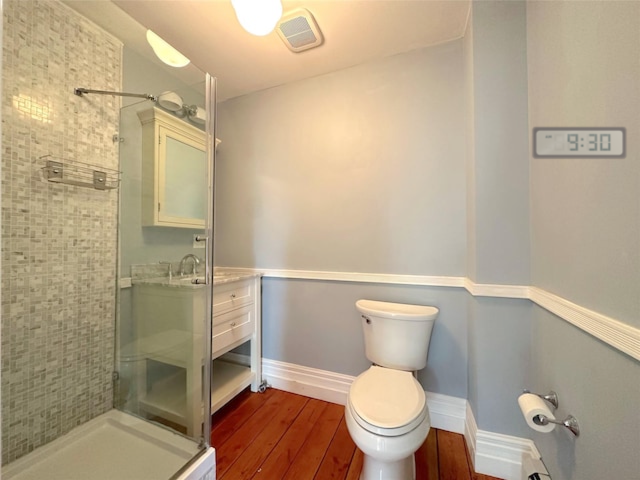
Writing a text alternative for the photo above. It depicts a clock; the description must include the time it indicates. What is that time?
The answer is 9:30
